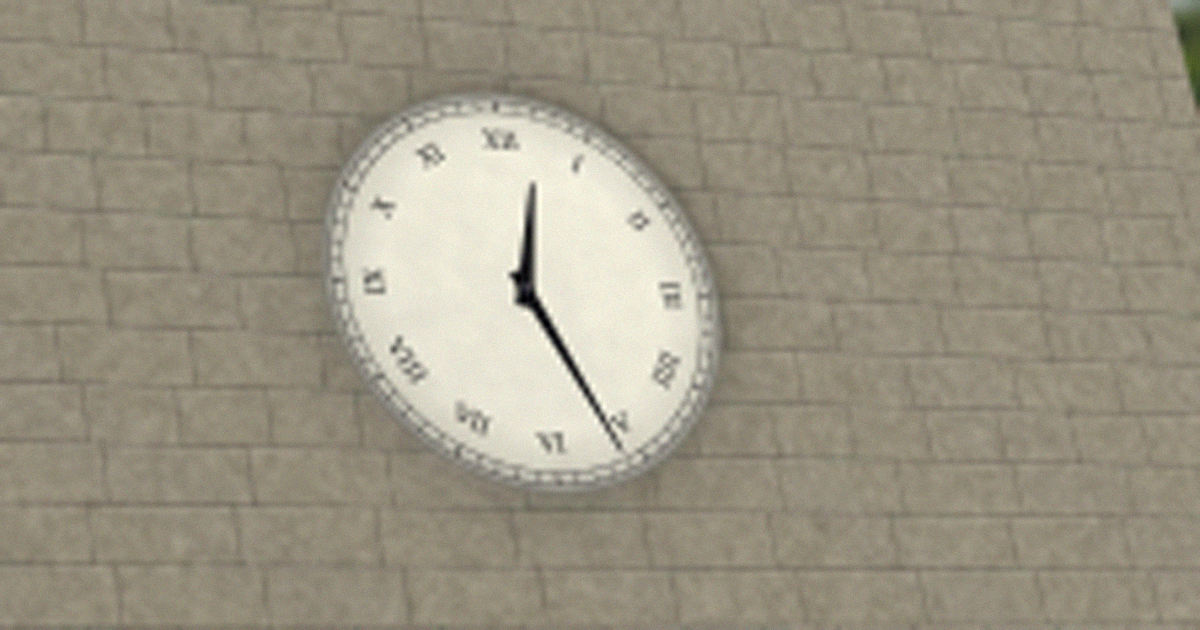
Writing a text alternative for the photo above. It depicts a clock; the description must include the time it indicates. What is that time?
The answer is 12:26
